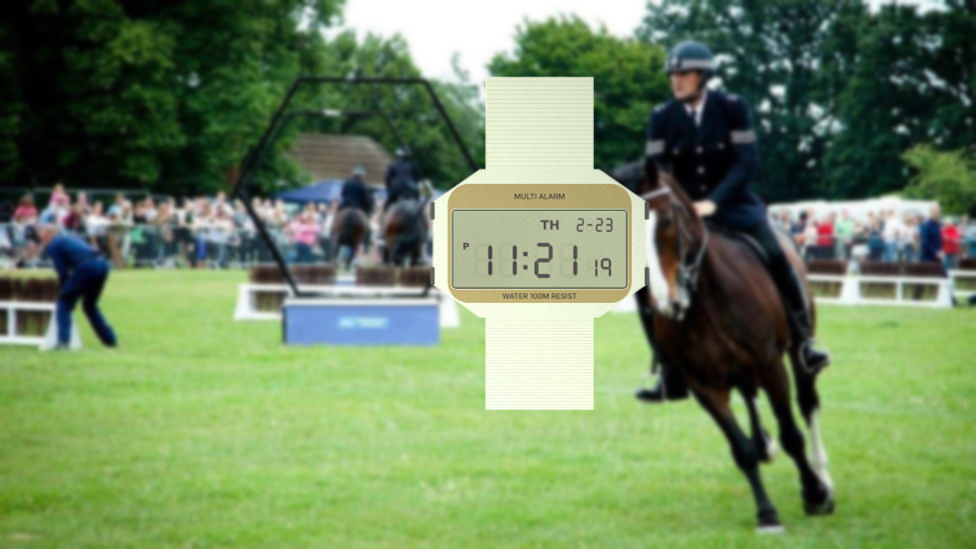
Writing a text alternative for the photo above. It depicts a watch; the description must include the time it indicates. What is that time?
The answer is 11:21:19
